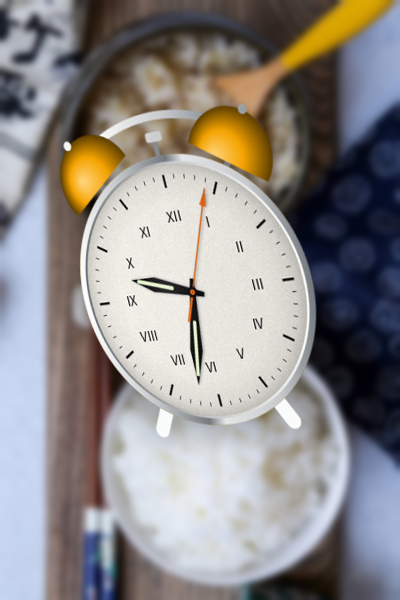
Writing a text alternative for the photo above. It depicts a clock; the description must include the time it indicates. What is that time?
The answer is 9:32:04
